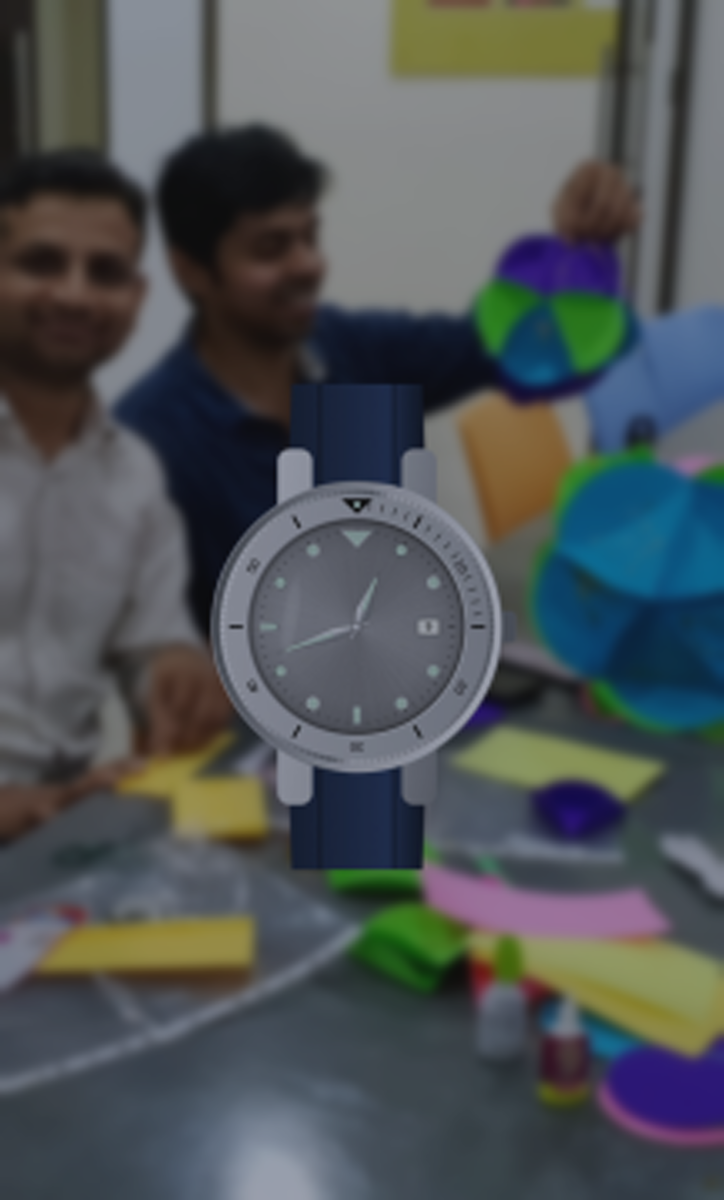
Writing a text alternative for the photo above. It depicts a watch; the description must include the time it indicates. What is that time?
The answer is 12:42
